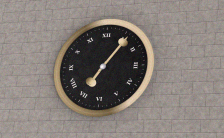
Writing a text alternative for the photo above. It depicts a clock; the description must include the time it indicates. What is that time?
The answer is 7:06
